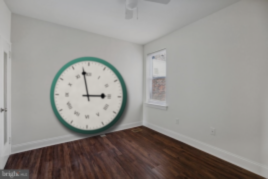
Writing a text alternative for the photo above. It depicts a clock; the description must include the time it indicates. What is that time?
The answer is 2:58
